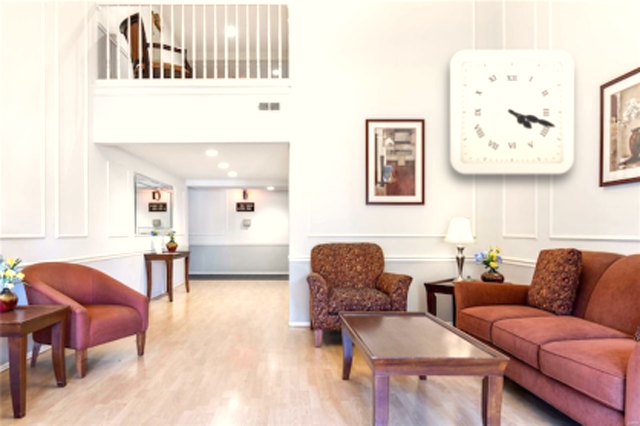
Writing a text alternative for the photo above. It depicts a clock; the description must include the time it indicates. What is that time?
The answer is 4:18
